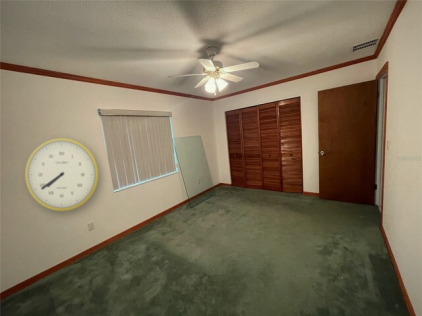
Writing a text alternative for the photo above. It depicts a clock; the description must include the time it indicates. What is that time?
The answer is 7:39
